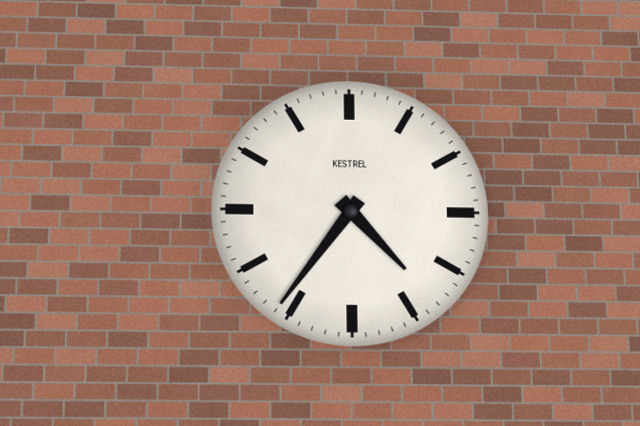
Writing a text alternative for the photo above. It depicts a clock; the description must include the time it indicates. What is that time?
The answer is 4:36
